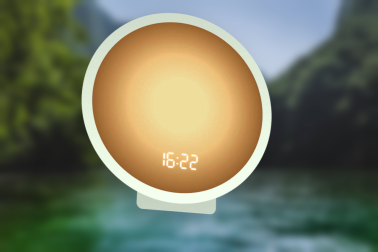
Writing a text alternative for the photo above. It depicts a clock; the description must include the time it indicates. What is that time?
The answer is 16:22
